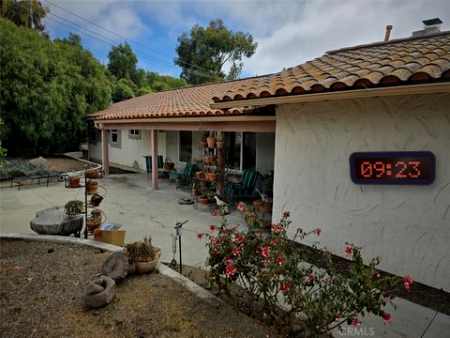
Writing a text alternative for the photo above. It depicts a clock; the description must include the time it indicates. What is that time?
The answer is 9:23
